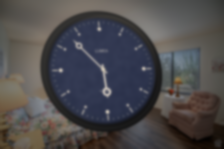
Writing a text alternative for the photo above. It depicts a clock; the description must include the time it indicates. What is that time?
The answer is 5:53
